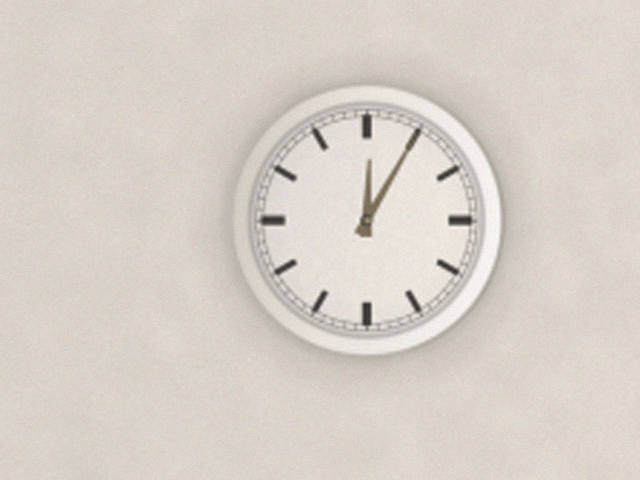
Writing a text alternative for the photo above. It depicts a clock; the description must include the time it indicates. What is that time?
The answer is 12:05
